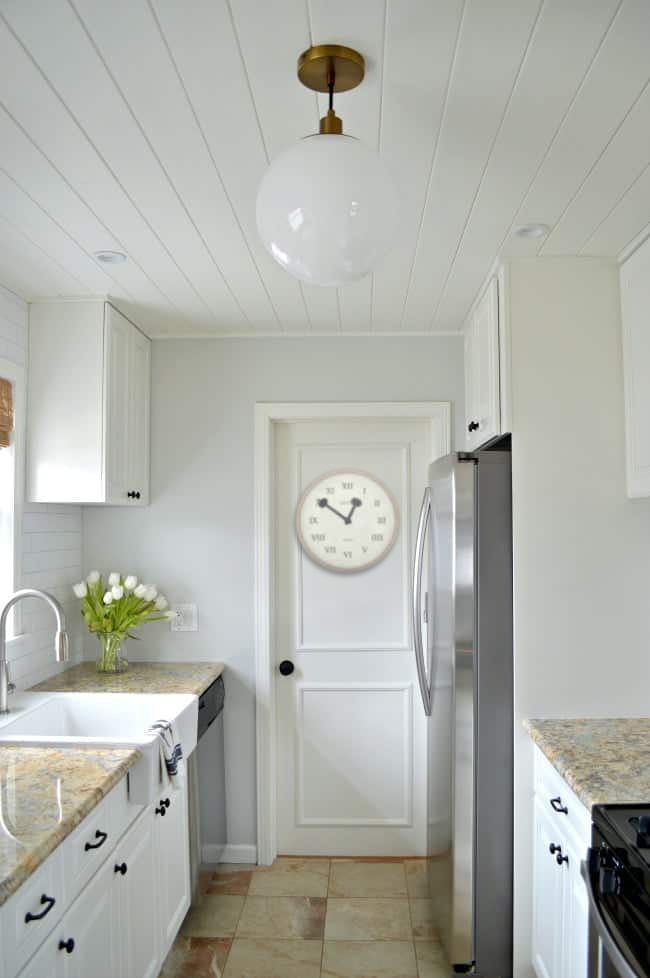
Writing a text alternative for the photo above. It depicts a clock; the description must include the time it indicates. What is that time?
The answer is 12:51
